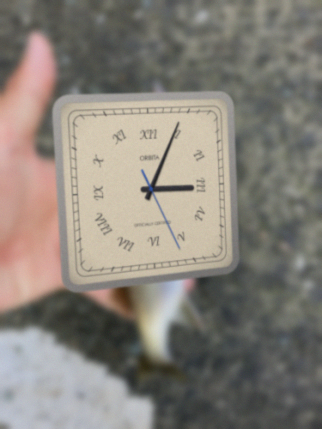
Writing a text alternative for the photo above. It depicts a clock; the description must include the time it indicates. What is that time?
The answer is 3:04:26
